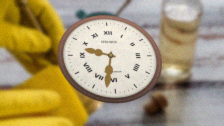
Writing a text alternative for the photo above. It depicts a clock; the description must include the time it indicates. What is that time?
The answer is 9:32
